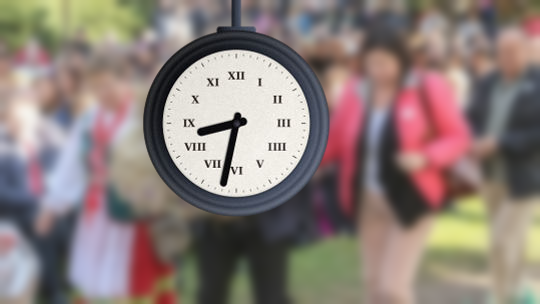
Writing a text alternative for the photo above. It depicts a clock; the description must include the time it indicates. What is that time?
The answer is 8:32
